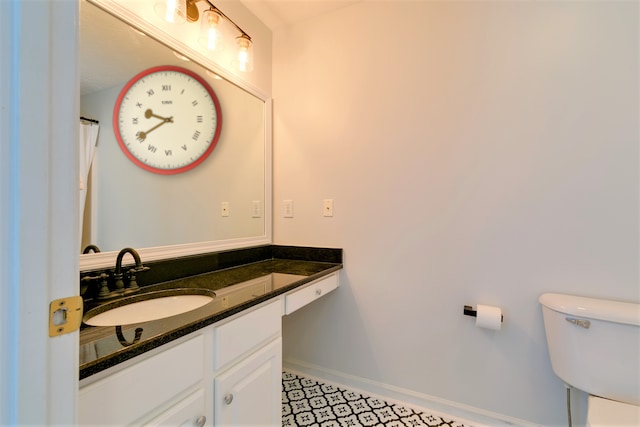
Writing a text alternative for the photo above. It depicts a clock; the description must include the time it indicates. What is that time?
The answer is 9:40
